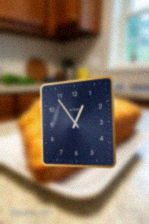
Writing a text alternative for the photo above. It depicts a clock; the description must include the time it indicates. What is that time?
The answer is 12:54
